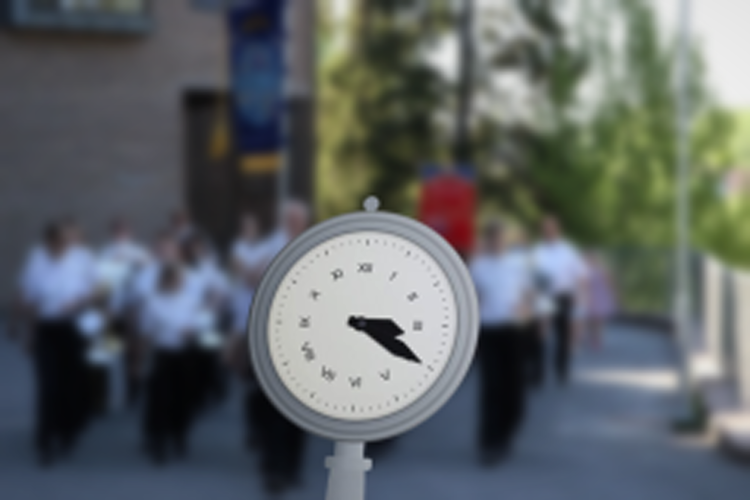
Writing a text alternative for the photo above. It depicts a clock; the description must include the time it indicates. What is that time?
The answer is 3:20
